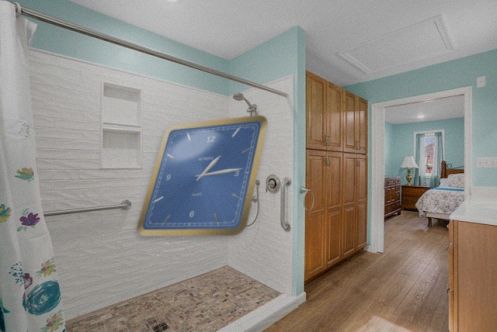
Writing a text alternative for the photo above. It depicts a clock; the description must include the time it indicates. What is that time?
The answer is 1:14
